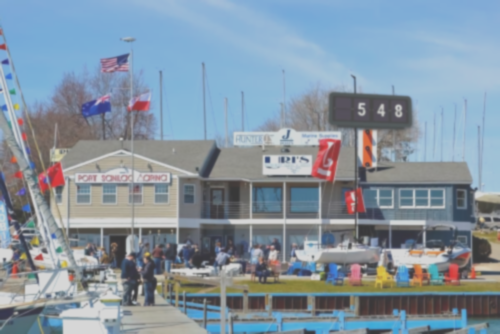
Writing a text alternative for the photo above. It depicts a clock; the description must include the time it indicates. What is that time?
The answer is 5:48
